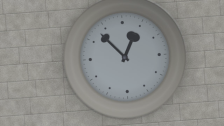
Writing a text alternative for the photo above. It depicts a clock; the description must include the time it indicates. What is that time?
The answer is 12:53
